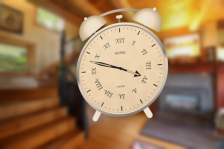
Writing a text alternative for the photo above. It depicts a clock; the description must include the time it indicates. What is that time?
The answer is 3:48
